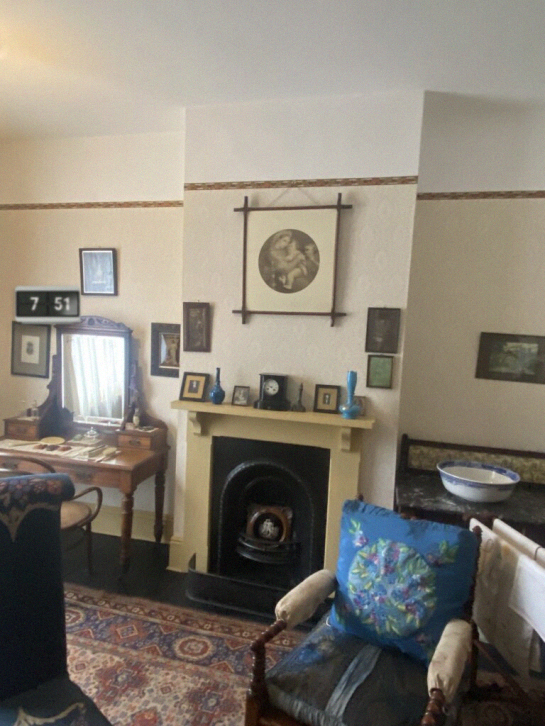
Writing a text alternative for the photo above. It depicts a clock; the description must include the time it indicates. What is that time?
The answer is 7:51
